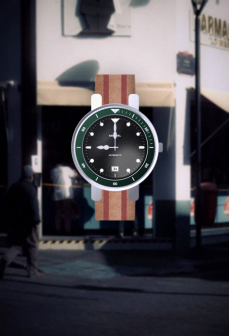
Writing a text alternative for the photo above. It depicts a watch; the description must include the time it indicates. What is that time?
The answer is 9:00
